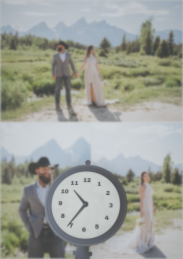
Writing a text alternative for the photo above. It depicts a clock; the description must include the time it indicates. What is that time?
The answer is 10:36
